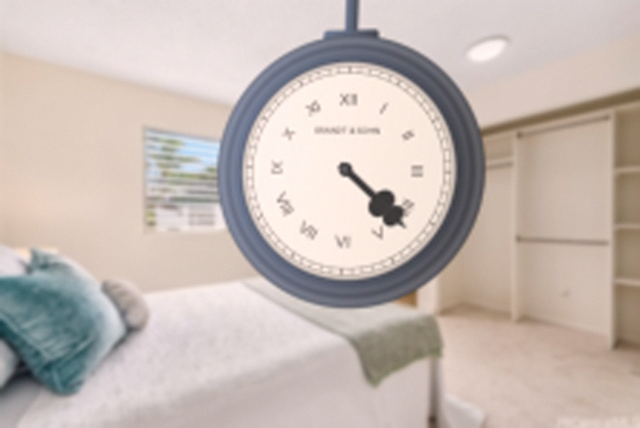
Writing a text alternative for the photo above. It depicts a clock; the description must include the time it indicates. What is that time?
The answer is 4:22
